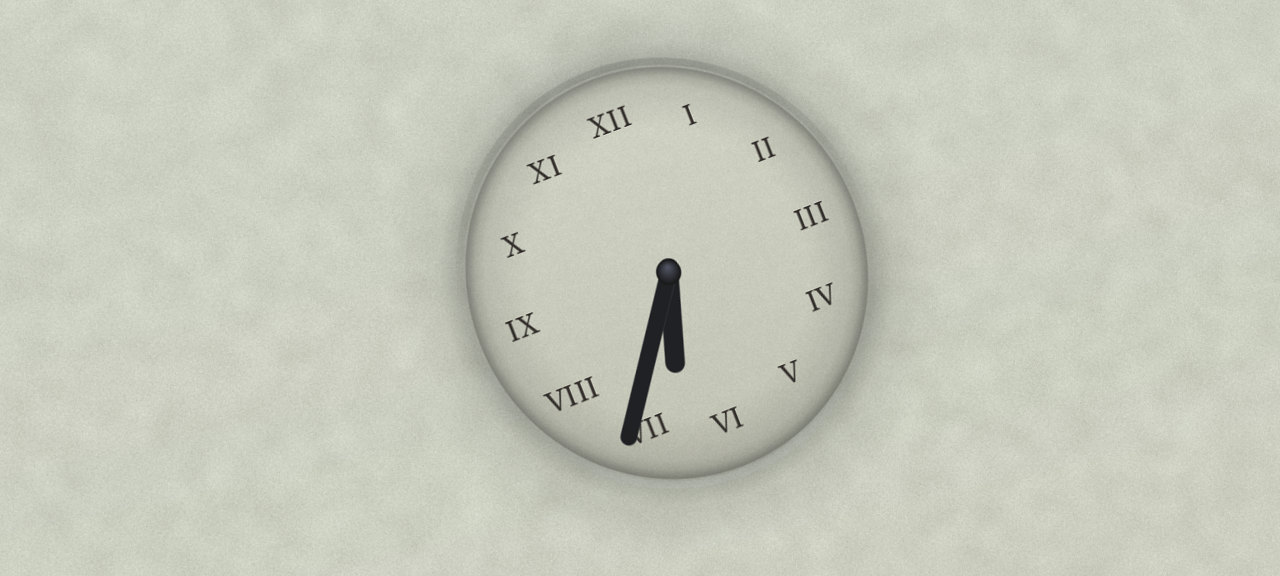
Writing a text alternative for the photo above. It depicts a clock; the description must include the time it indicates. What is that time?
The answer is 6:36
